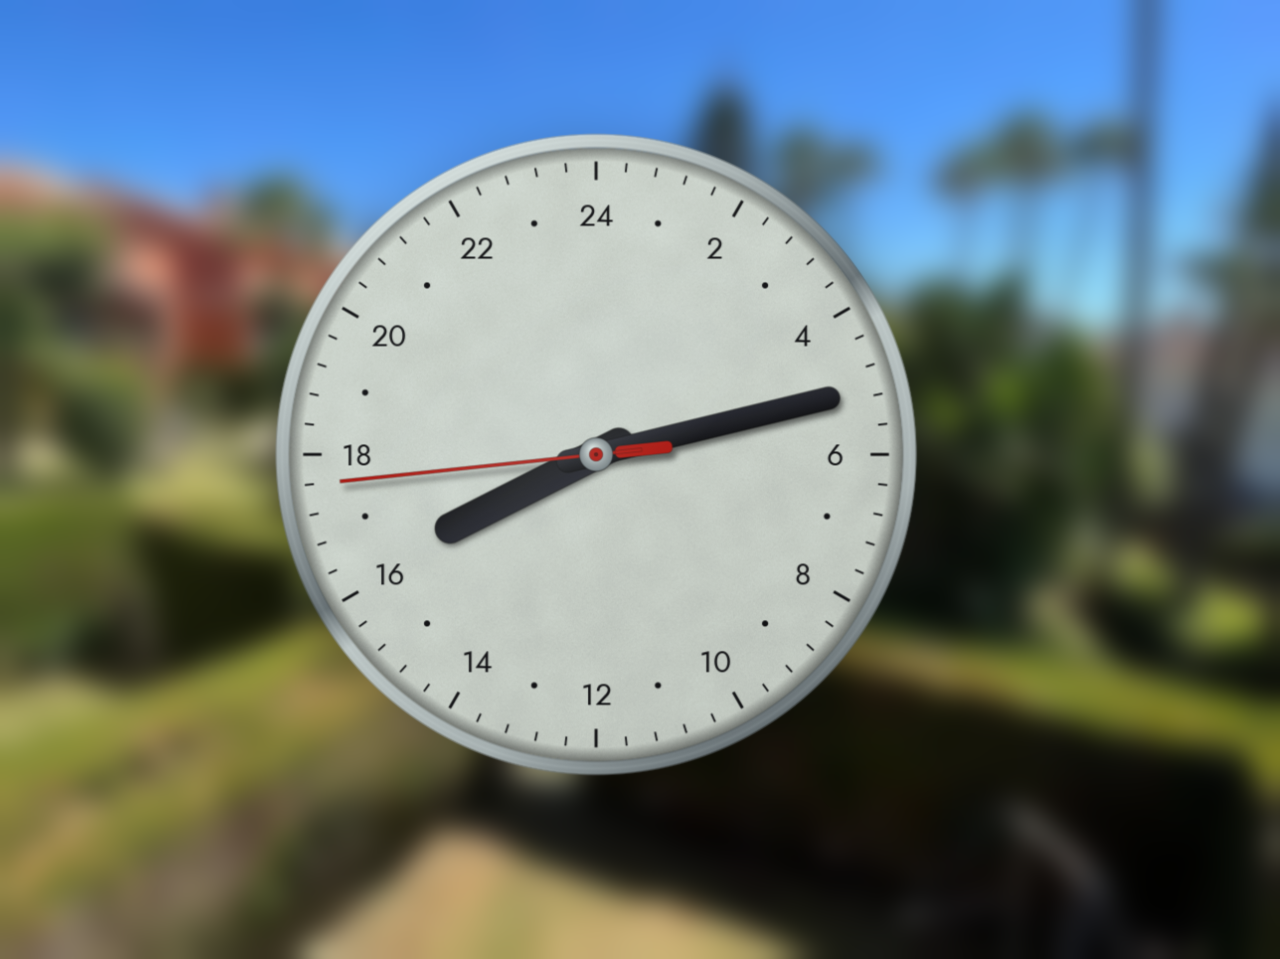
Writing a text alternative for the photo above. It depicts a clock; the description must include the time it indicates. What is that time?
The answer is 16:12:44
